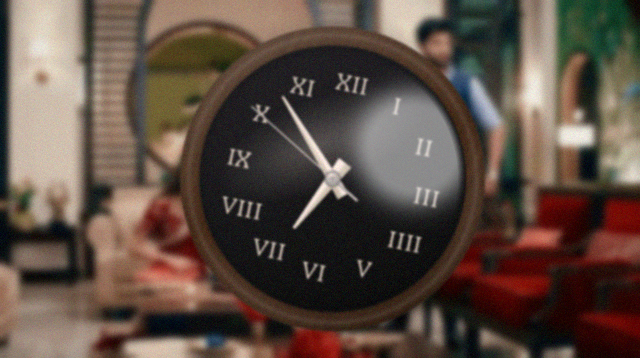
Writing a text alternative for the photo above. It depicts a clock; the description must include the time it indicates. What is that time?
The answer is 6:52:50
